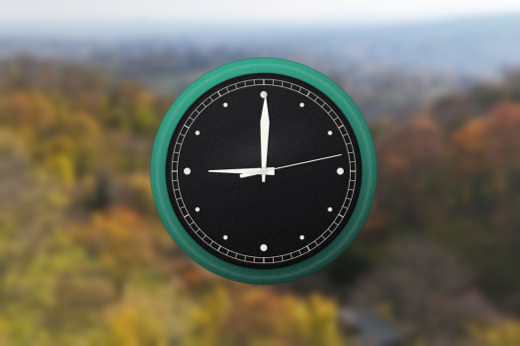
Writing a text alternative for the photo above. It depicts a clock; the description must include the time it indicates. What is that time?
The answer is 9:00:13
